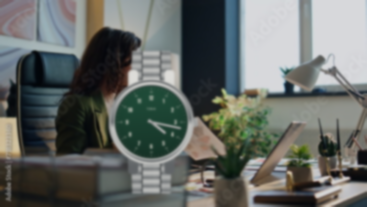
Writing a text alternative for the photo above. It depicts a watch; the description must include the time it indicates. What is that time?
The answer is 4:17
